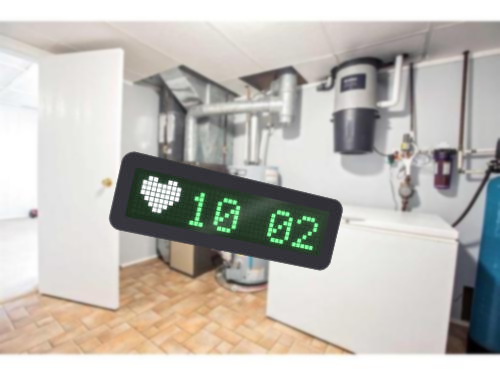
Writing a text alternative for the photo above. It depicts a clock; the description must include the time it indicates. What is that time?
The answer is 10:02
